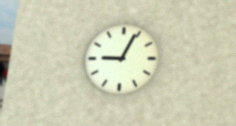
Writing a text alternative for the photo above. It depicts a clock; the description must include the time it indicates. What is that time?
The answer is 9:04
